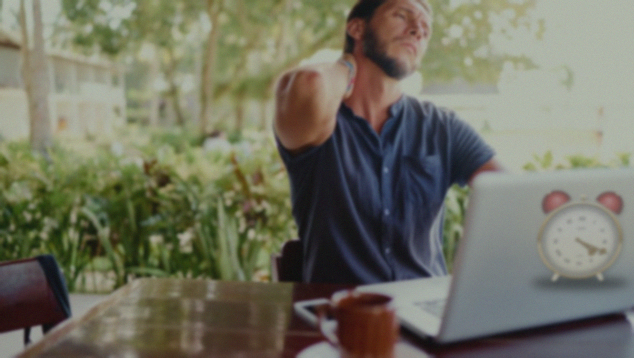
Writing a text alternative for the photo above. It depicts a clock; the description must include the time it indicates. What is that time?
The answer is 4:19
